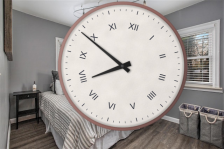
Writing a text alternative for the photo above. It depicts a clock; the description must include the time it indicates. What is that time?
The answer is 7:49
